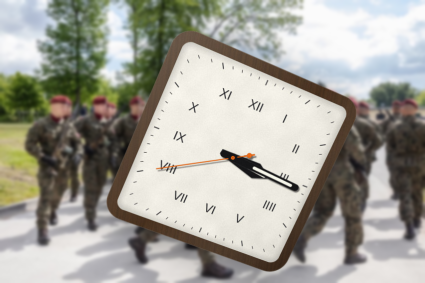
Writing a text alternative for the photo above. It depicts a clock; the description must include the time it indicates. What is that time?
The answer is 3:15:40
